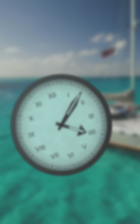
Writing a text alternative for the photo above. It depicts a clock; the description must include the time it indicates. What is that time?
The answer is 4:08
